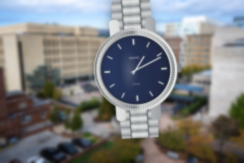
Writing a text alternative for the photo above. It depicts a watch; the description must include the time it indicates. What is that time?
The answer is 1:11
